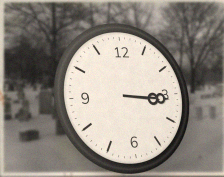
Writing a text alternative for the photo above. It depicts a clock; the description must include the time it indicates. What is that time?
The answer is 3:16
